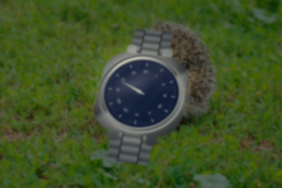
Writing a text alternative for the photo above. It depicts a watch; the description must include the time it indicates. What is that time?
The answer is 9:49
